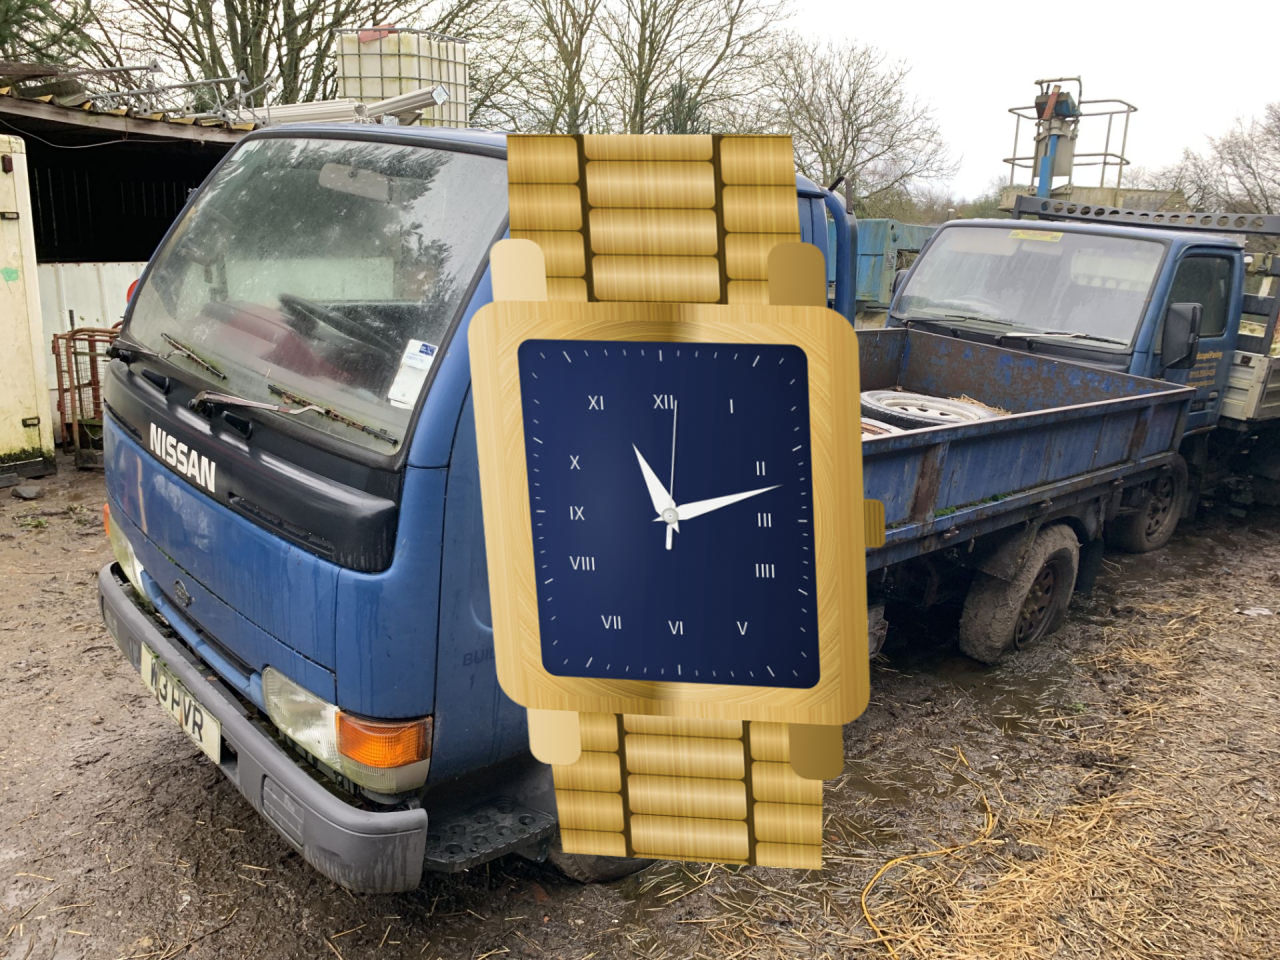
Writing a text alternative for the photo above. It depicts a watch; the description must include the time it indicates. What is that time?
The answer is 11:12:01
